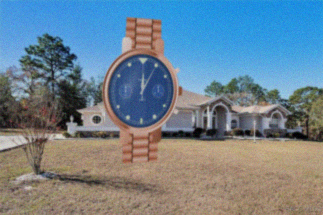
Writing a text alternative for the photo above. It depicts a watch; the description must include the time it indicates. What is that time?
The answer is 12:05
